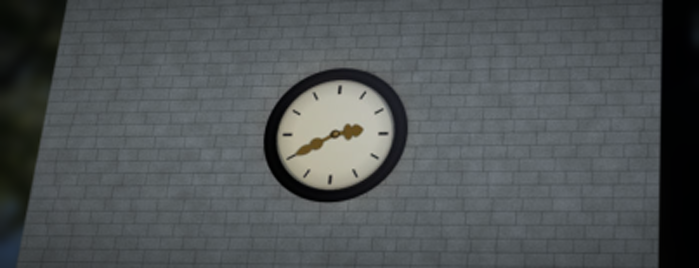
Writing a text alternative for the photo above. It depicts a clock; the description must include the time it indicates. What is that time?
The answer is 2:40
